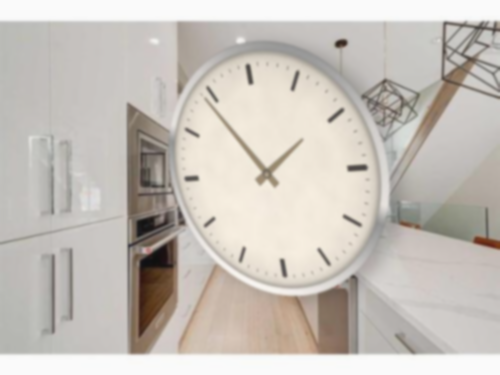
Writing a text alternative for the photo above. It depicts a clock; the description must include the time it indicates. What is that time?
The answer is 1:54
